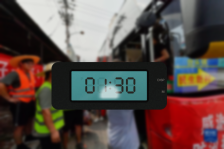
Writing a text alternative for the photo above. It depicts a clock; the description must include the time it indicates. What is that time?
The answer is 1:30
